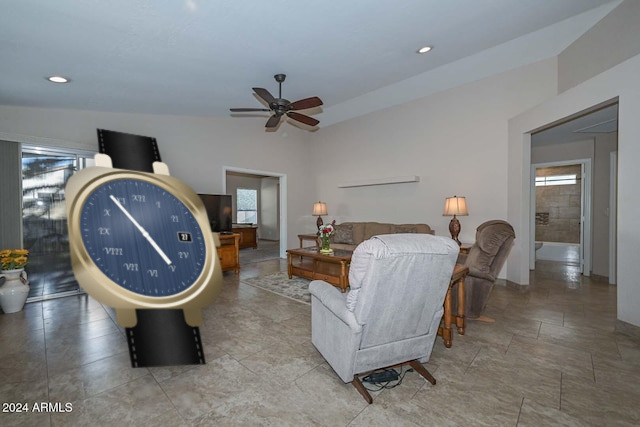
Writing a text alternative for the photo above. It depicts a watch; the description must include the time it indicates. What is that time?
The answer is 4:54
